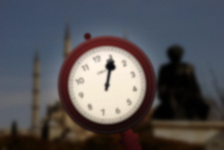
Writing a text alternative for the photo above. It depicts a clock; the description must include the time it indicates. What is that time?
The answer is 1:05
